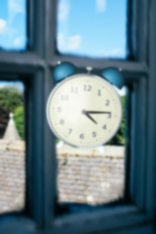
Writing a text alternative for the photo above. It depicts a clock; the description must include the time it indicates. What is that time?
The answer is 4:14
